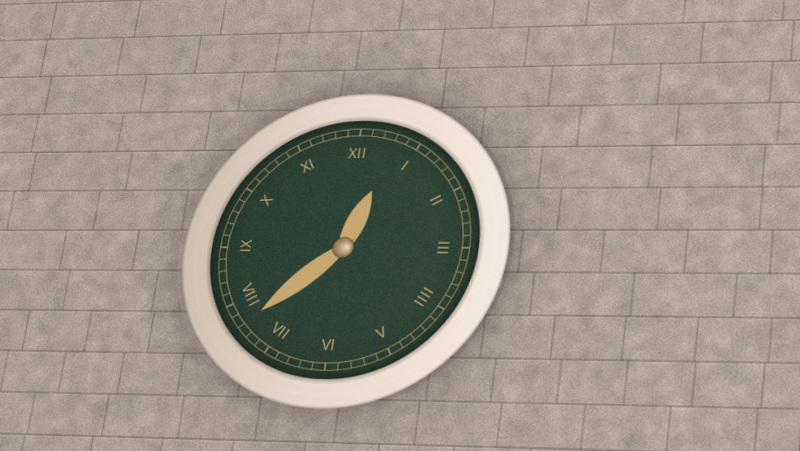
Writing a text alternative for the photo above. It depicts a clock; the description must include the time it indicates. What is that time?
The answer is 12:38
